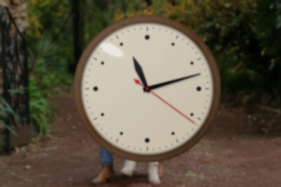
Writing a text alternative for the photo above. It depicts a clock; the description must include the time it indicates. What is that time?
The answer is 11:12:21
